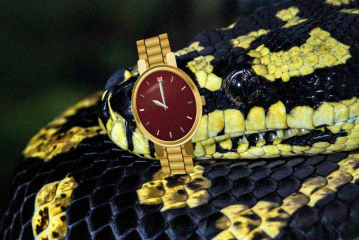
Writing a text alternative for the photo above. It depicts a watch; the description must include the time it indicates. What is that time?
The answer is 10:00
